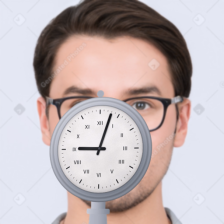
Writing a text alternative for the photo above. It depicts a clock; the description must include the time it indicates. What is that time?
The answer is 9:03
